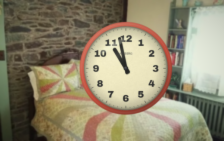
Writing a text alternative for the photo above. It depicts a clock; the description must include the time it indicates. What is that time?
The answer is 10:58
